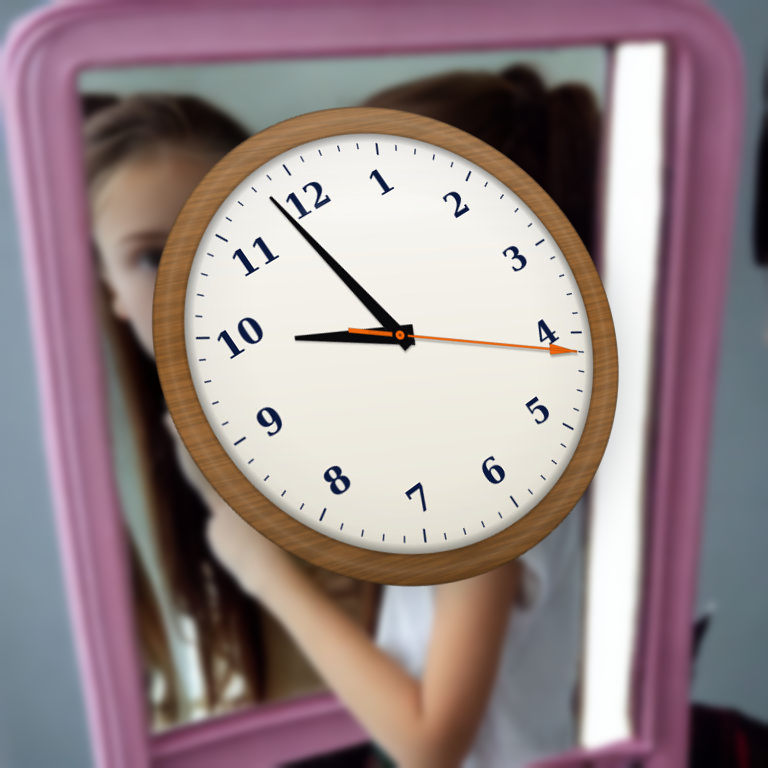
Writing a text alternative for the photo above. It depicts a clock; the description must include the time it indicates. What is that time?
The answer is 9:58:21
